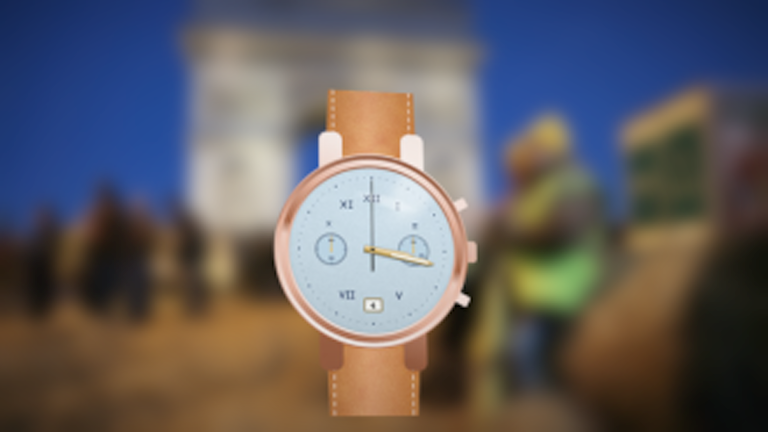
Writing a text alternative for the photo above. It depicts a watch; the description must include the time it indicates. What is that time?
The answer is 3:17
